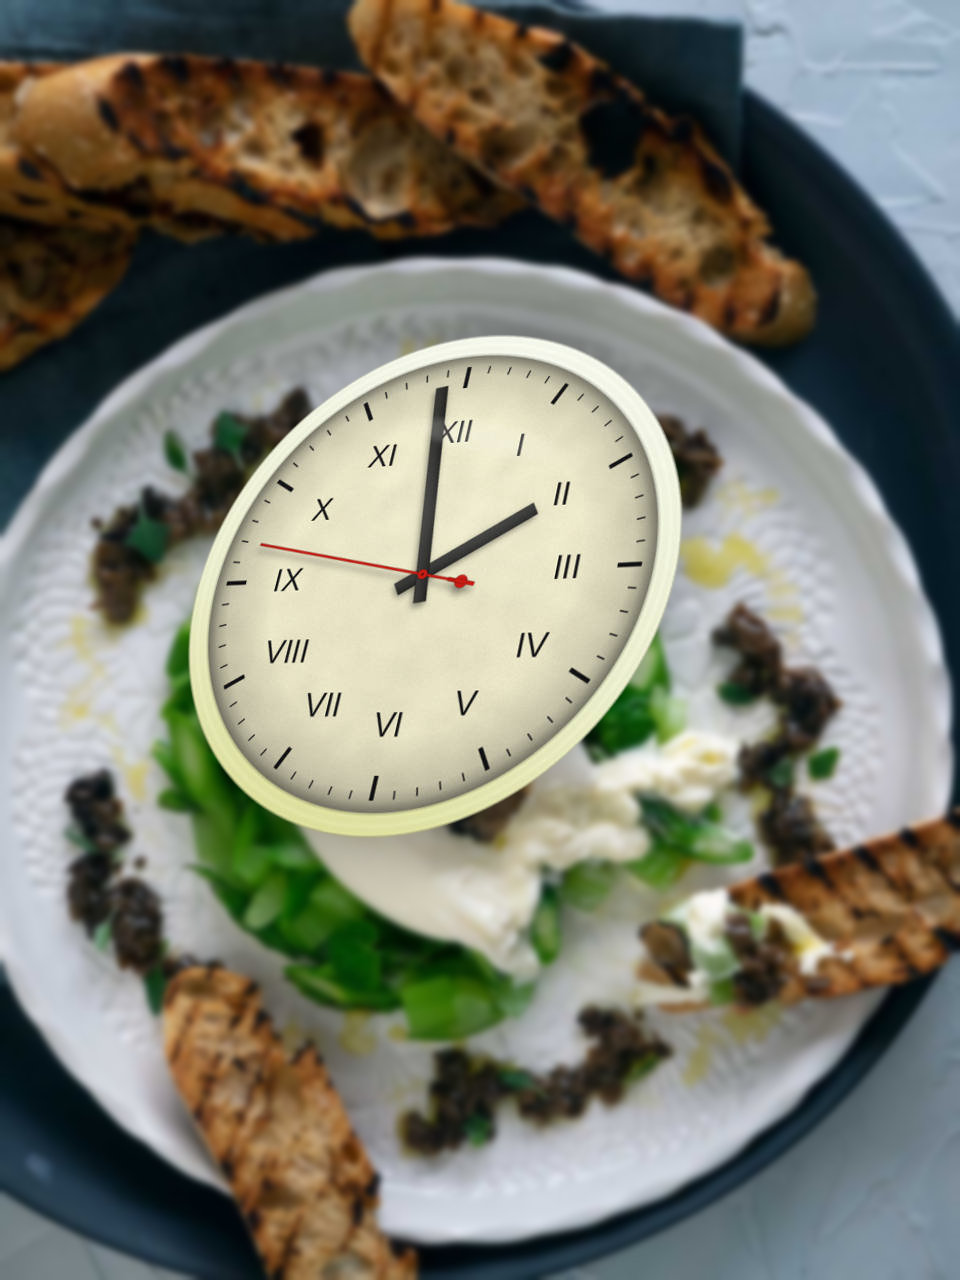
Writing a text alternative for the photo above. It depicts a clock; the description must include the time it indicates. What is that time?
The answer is 1:58:47
